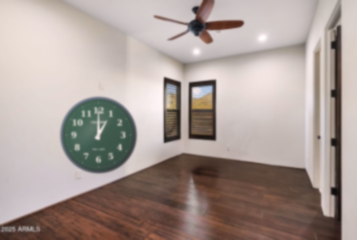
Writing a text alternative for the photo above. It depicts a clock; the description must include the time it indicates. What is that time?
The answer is 1:00
